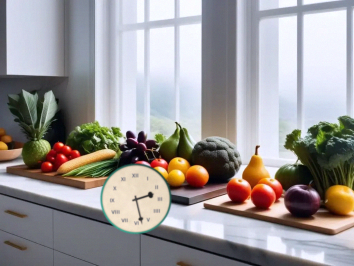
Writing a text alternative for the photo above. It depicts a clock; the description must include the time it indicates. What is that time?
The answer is 2:28
